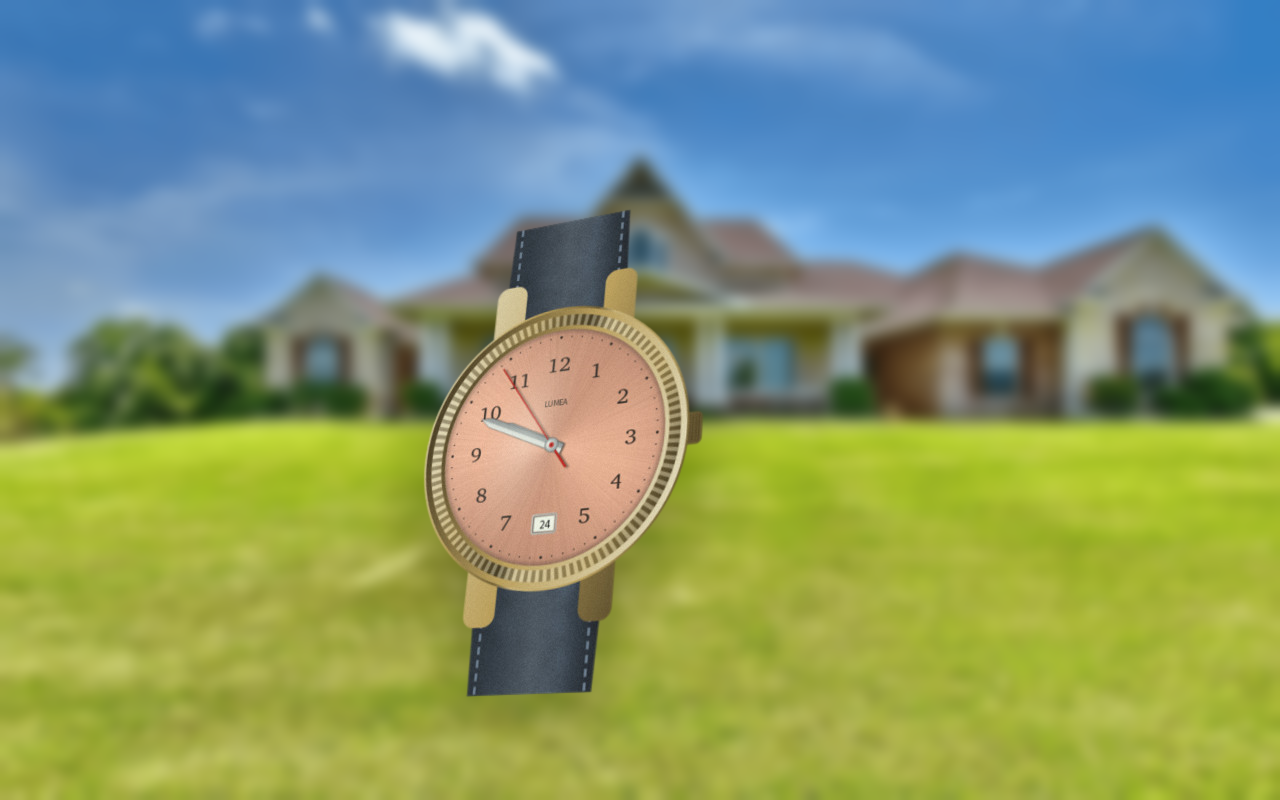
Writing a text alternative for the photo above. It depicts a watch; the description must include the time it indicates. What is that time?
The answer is 9:48:54
